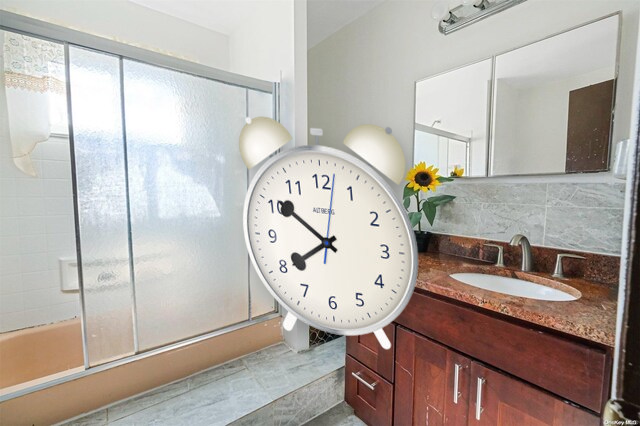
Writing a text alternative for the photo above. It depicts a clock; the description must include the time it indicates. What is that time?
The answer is 7:51:02
